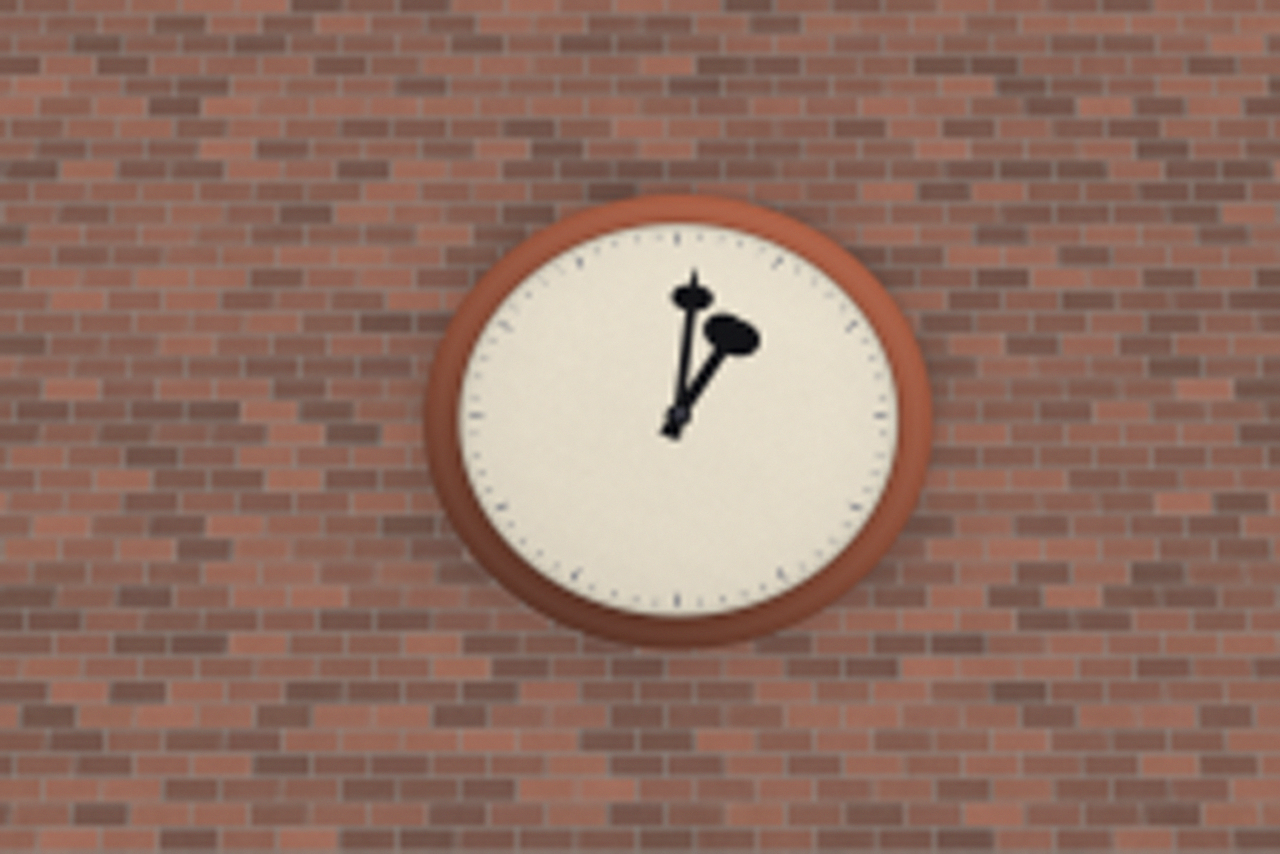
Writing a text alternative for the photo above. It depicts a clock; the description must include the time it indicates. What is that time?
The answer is 1:01
